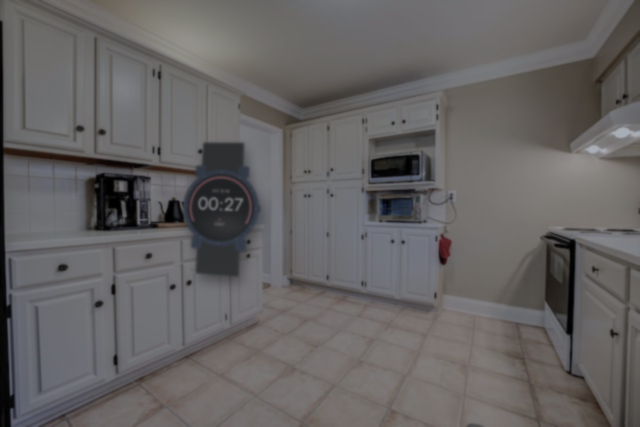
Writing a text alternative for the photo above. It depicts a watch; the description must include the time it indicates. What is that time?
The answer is 0:27
